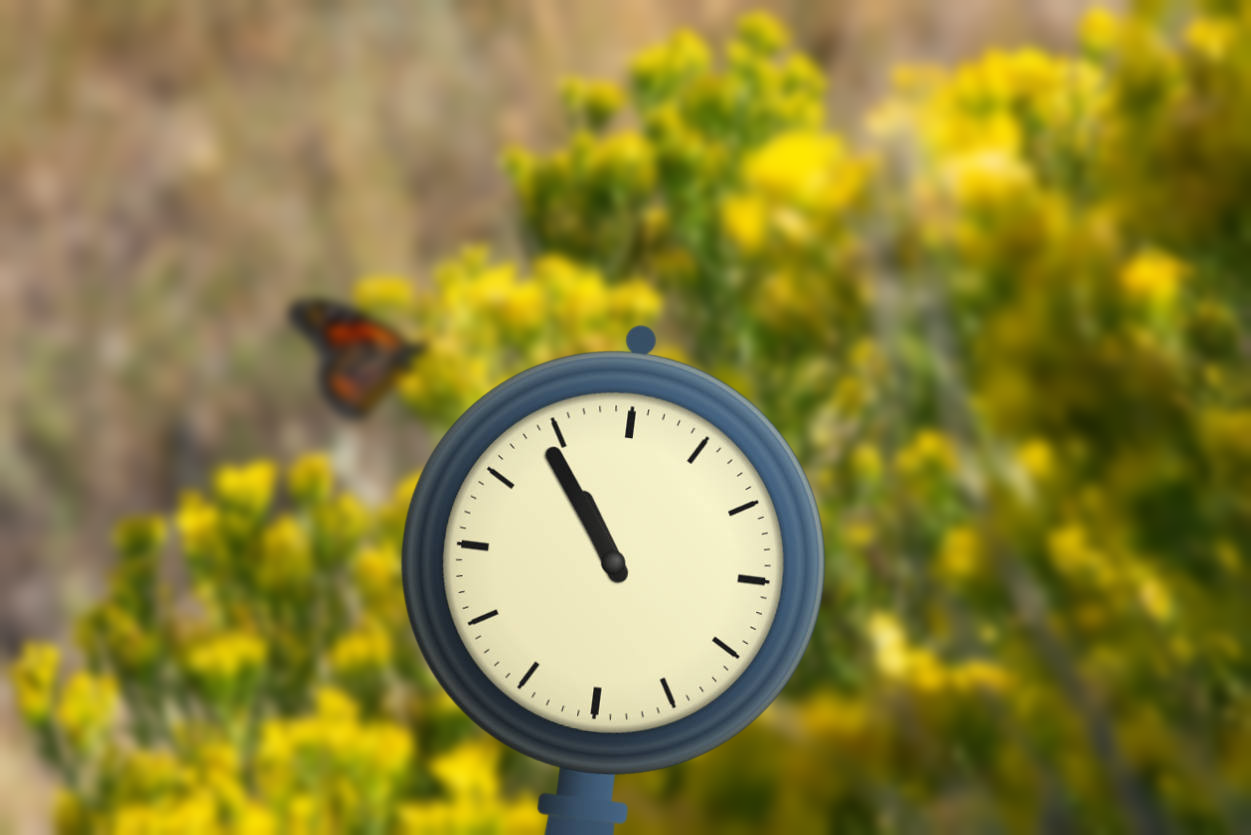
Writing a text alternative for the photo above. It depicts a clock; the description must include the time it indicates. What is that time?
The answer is 10:54
